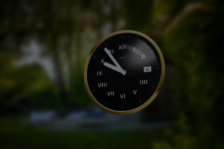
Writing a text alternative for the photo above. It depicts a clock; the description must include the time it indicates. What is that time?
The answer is 9:54
